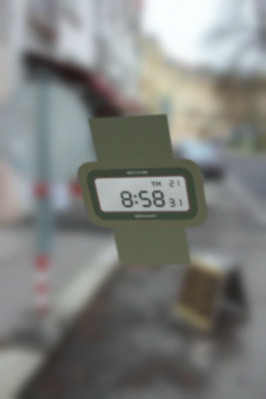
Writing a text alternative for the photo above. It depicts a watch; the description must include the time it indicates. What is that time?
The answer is 8:58
